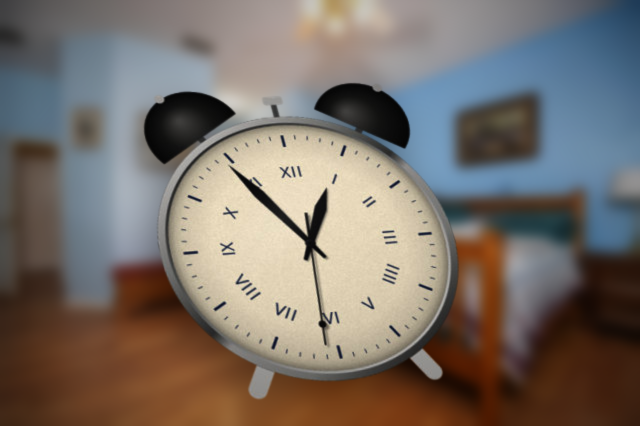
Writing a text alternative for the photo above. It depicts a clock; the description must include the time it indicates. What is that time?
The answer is 12:54:31
